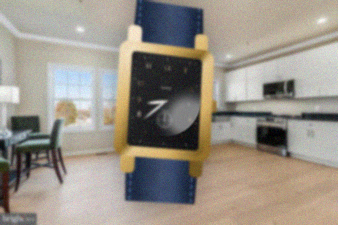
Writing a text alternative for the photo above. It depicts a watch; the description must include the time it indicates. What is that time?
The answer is 8:38
